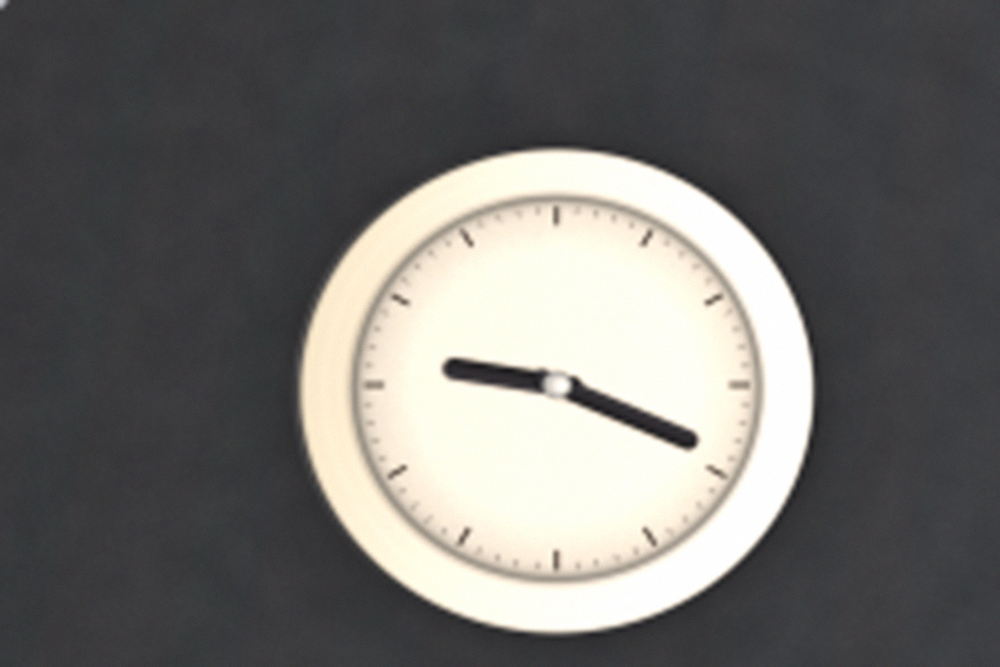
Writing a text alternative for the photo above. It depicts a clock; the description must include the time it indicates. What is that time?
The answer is 9:19
